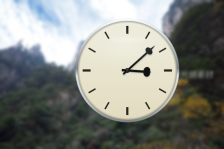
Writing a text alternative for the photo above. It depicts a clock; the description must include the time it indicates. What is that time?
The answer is 3:08
